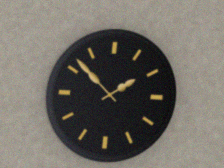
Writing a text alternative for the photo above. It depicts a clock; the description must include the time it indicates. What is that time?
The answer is 1:52
